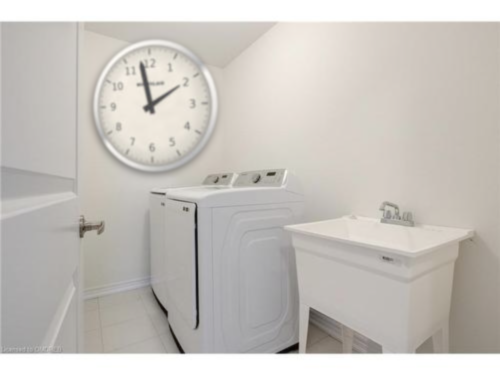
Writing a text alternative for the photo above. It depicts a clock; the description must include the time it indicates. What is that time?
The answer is 1:58
